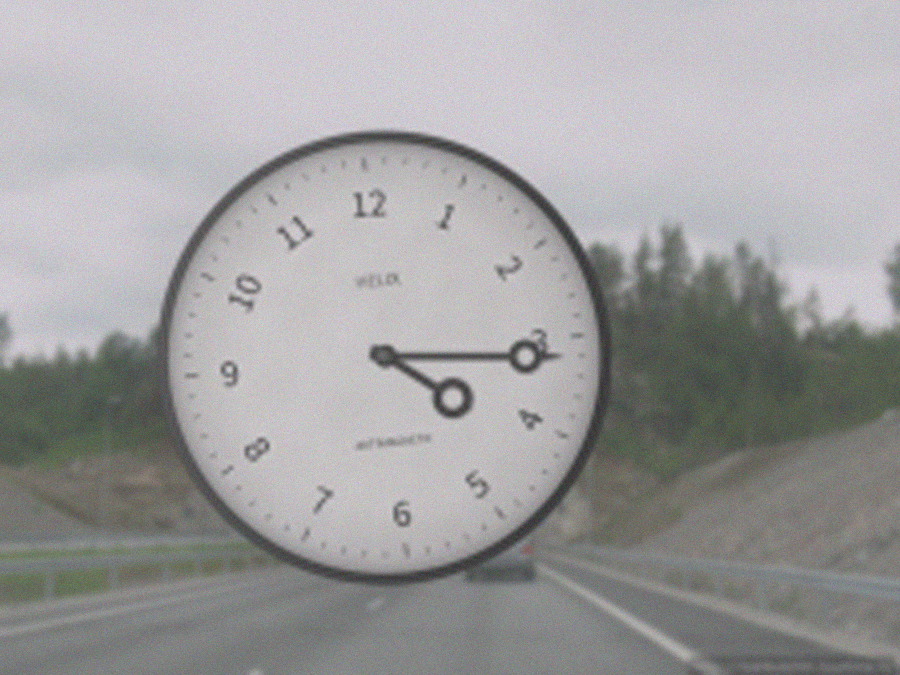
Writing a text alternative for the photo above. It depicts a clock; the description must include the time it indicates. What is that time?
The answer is 4:16
